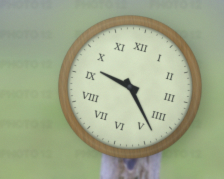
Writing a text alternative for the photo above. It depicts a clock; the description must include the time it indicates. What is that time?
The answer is 9:23
